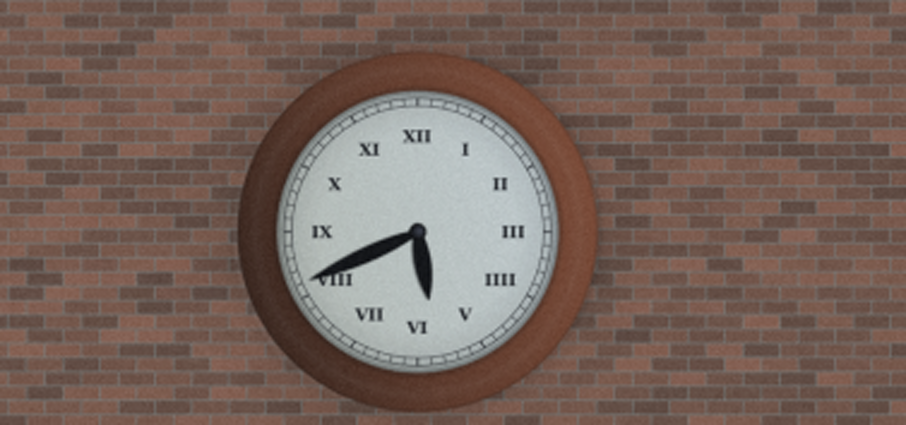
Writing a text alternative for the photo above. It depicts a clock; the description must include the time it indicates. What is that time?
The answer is 5:41
